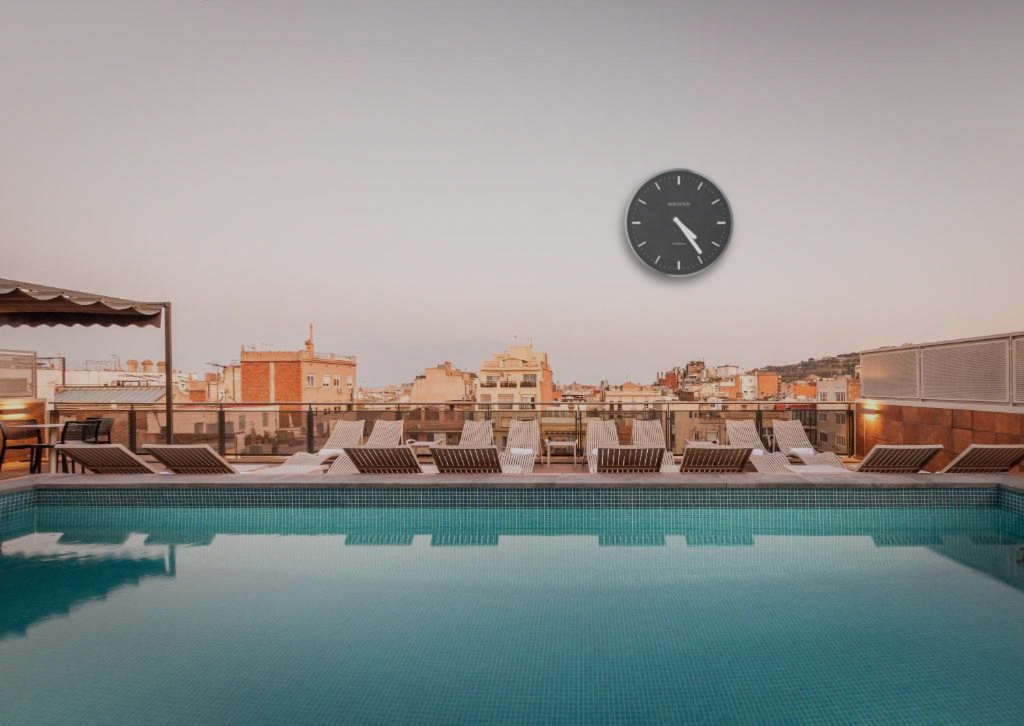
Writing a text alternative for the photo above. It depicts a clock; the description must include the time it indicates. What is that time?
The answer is 4:24
